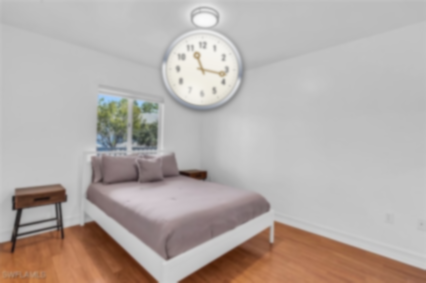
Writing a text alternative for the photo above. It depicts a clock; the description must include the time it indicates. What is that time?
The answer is 11:17
